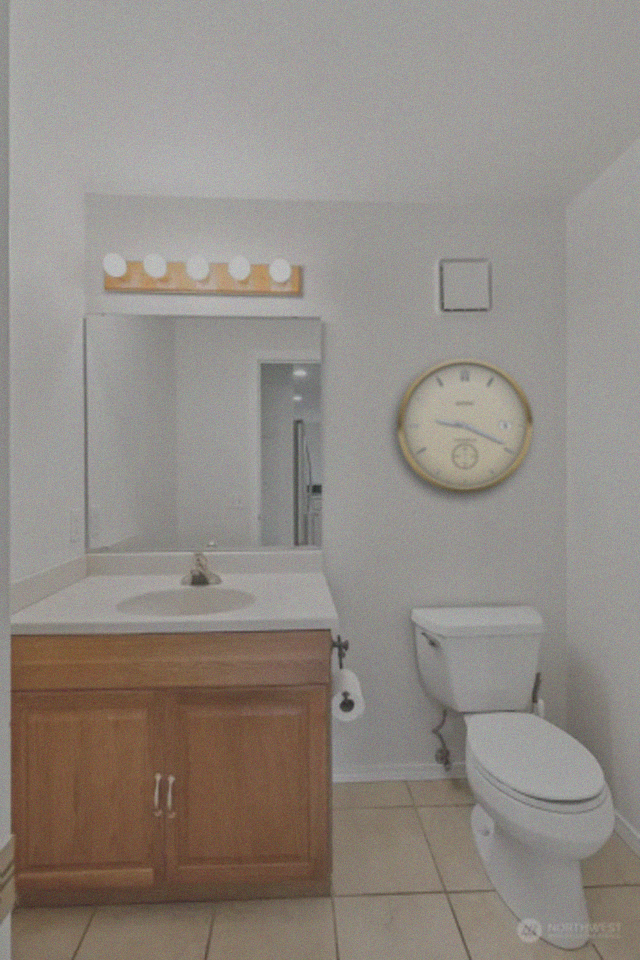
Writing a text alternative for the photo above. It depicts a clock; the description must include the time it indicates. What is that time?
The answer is 9:19
